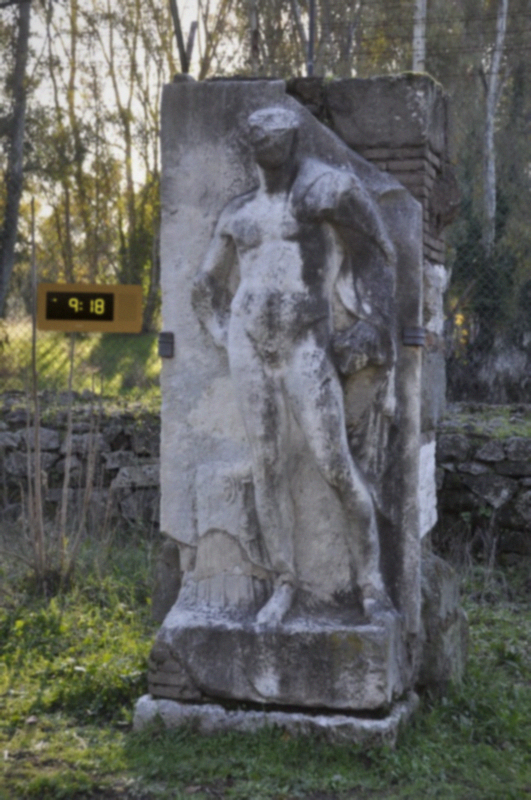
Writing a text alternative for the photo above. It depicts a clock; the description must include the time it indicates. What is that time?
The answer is 9:18
